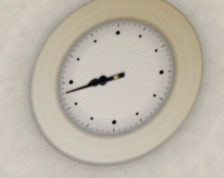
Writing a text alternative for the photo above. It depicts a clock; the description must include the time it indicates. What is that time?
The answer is 8:43
